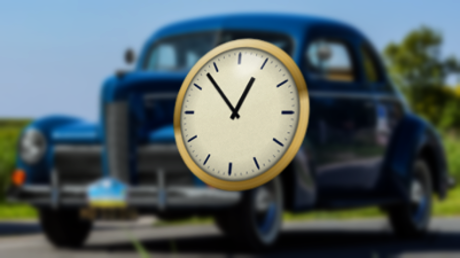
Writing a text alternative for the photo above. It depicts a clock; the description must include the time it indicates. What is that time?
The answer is 12:53
